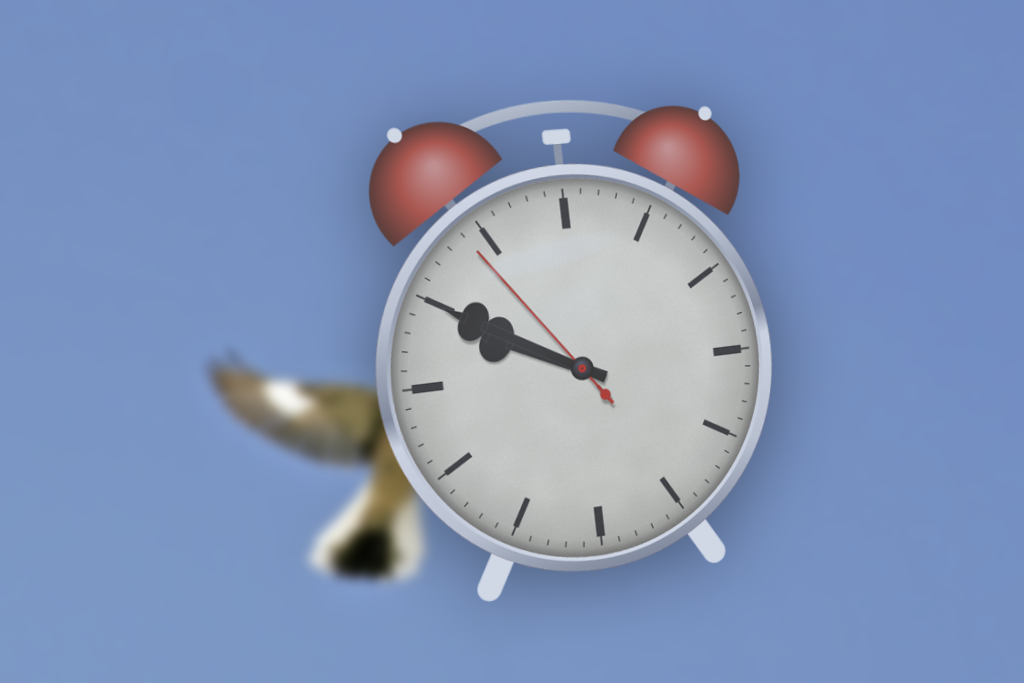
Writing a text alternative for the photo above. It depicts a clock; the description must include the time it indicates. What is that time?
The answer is 9:49:54
